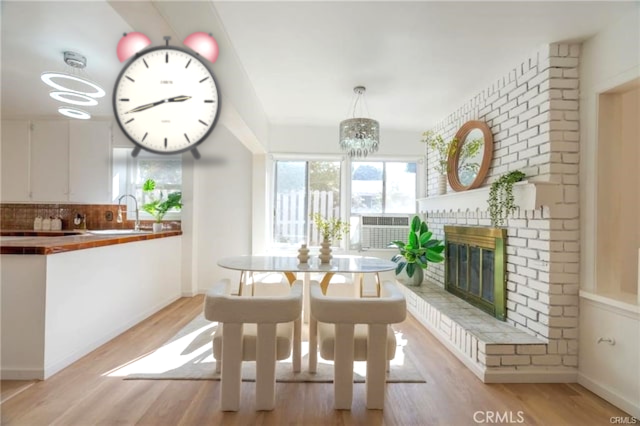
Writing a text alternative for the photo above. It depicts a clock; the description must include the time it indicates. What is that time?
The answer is 2:42
